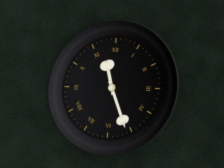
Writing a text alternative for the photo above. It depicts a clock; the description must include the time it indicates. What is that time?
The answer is 11:26
